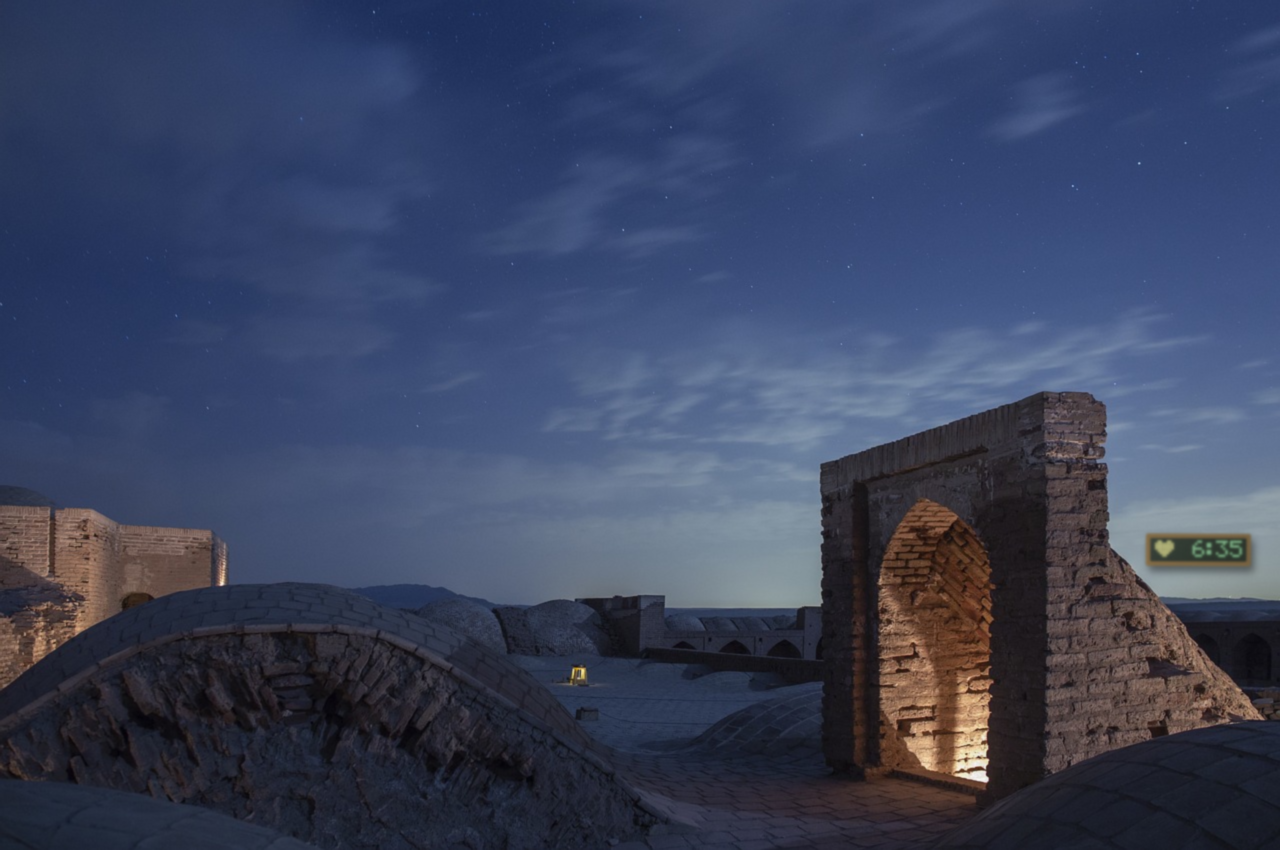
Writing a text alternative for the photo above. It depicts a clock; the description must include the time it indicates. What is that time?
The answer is 6:35
